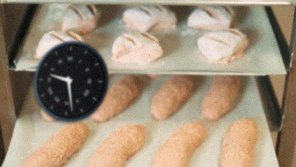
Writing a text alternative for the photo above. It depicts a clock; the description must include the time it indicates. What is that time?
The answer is 9:28
